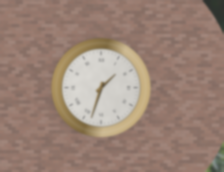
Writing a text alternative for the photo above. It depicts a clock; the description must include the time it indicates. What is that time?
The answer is 1:33
